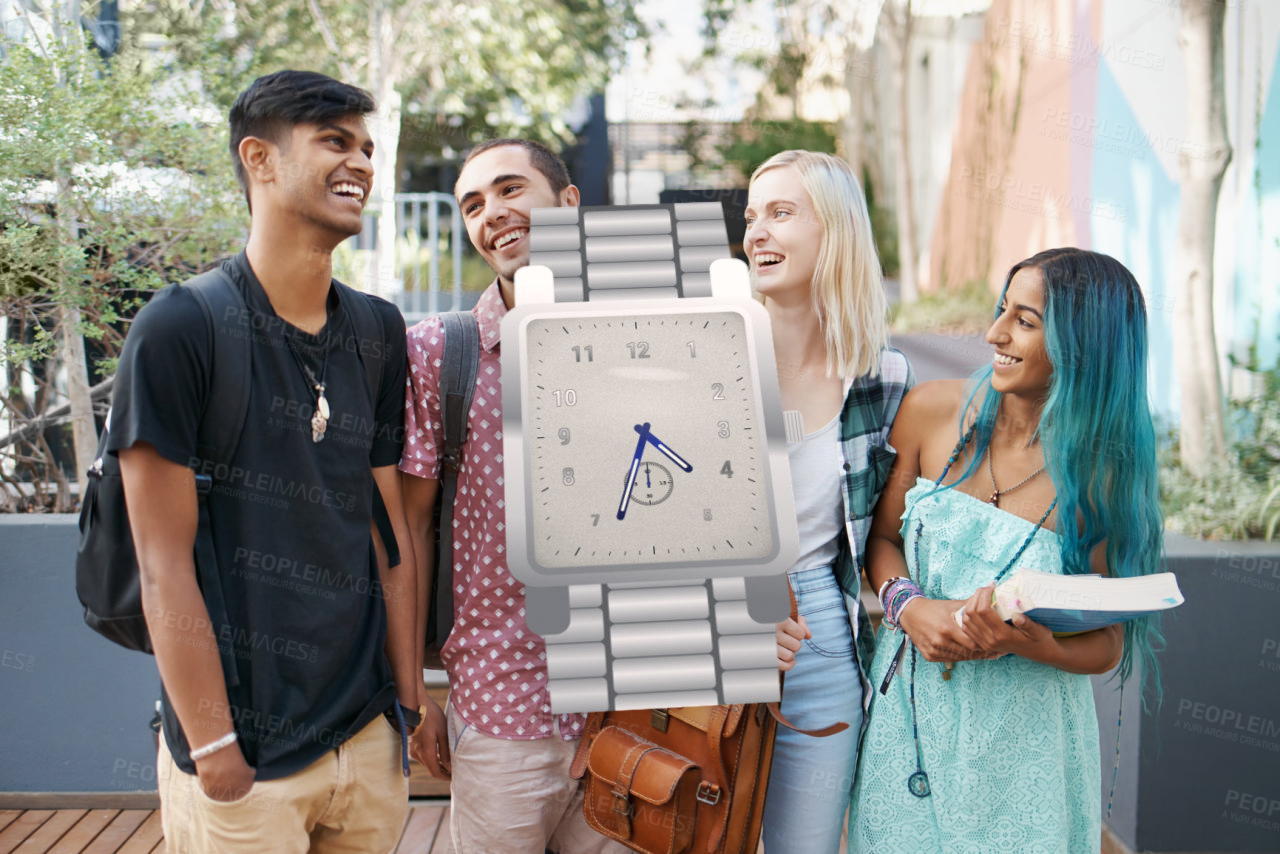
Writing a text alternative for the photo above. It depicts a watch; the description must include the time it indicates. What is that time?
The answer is 4:33
